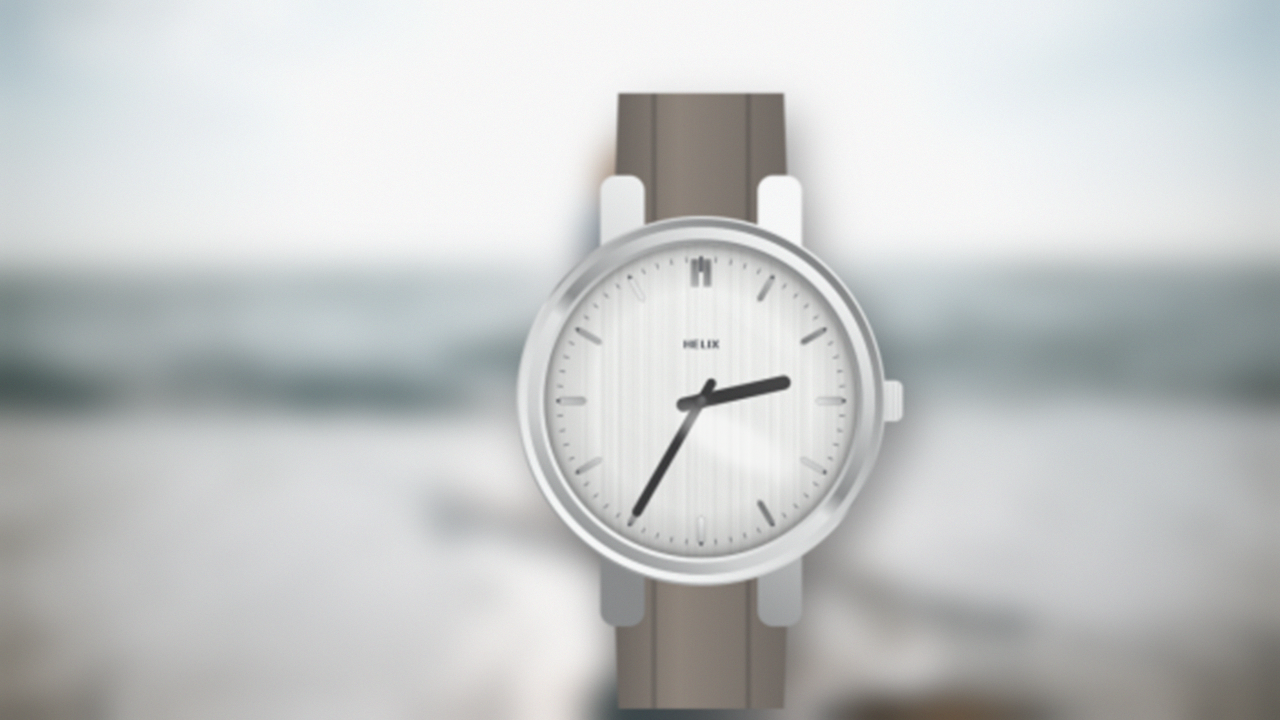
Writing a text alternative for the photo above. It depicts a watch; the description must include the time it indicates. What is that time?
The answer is 2:35
